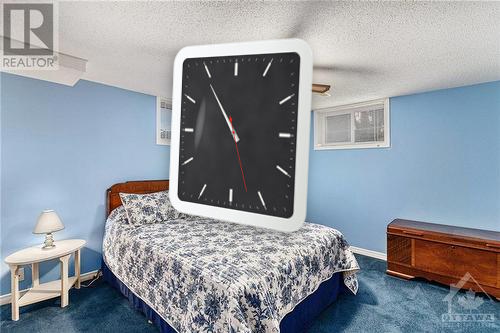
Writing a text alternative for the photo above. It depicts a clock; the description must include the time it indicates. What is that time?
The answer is 10:54:27
